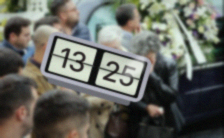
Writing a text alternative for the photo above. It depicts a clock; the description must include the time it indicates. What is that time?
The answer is 13:25
